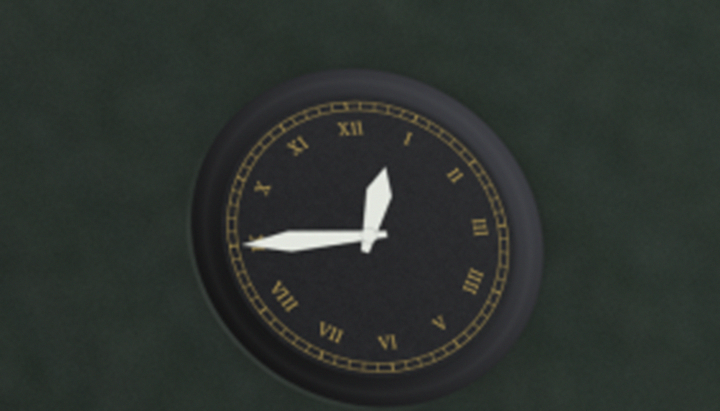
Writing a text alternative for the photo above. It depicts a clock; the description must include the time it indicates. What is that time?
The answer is 12:45
